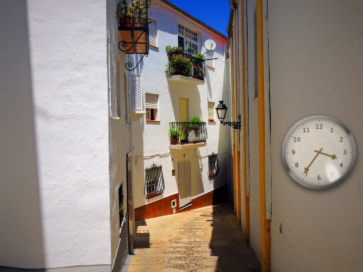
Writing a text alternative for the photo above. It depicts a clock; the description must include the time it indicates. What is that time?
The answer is 3:36
